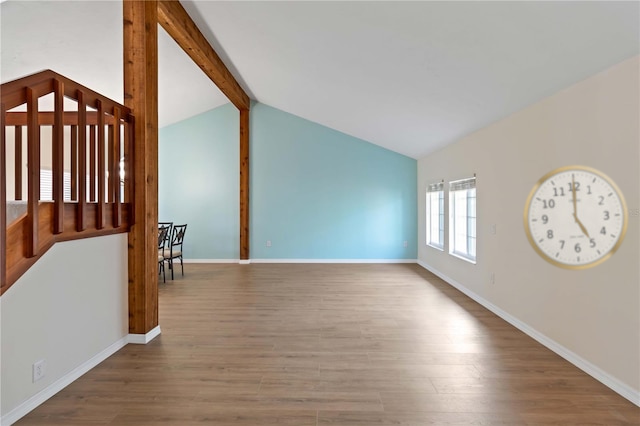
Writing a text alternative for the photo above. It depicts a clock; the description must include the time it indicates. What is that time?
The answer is 5:00
